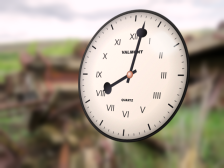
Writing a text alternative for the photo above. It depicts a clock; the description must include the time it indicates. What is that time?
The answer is 8:02
